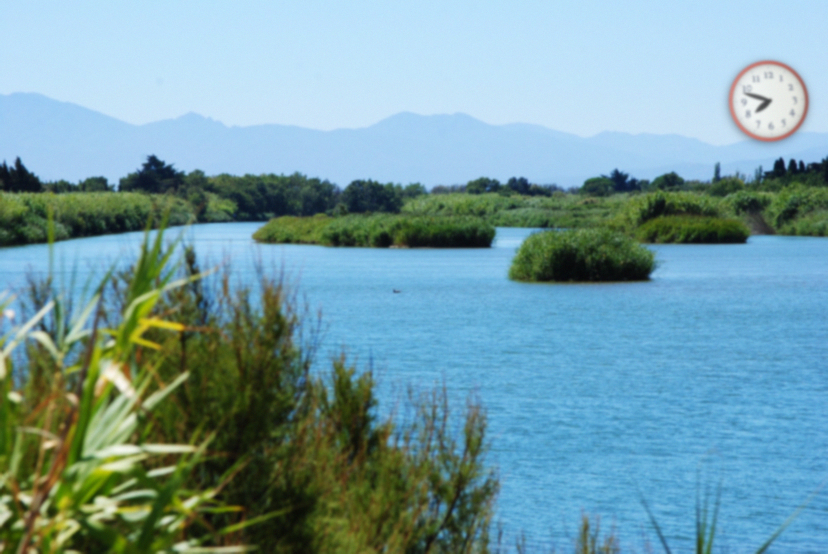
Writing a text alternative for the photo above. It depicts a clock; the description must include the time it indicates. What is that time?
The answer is 7:48
